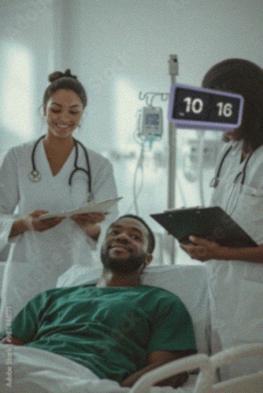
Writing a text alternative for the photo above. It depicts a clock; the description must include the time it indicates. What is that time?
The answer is 10:16
